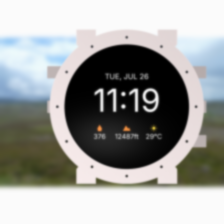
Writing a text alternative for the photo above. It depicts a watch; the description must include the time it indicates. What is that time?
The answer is 11:19
